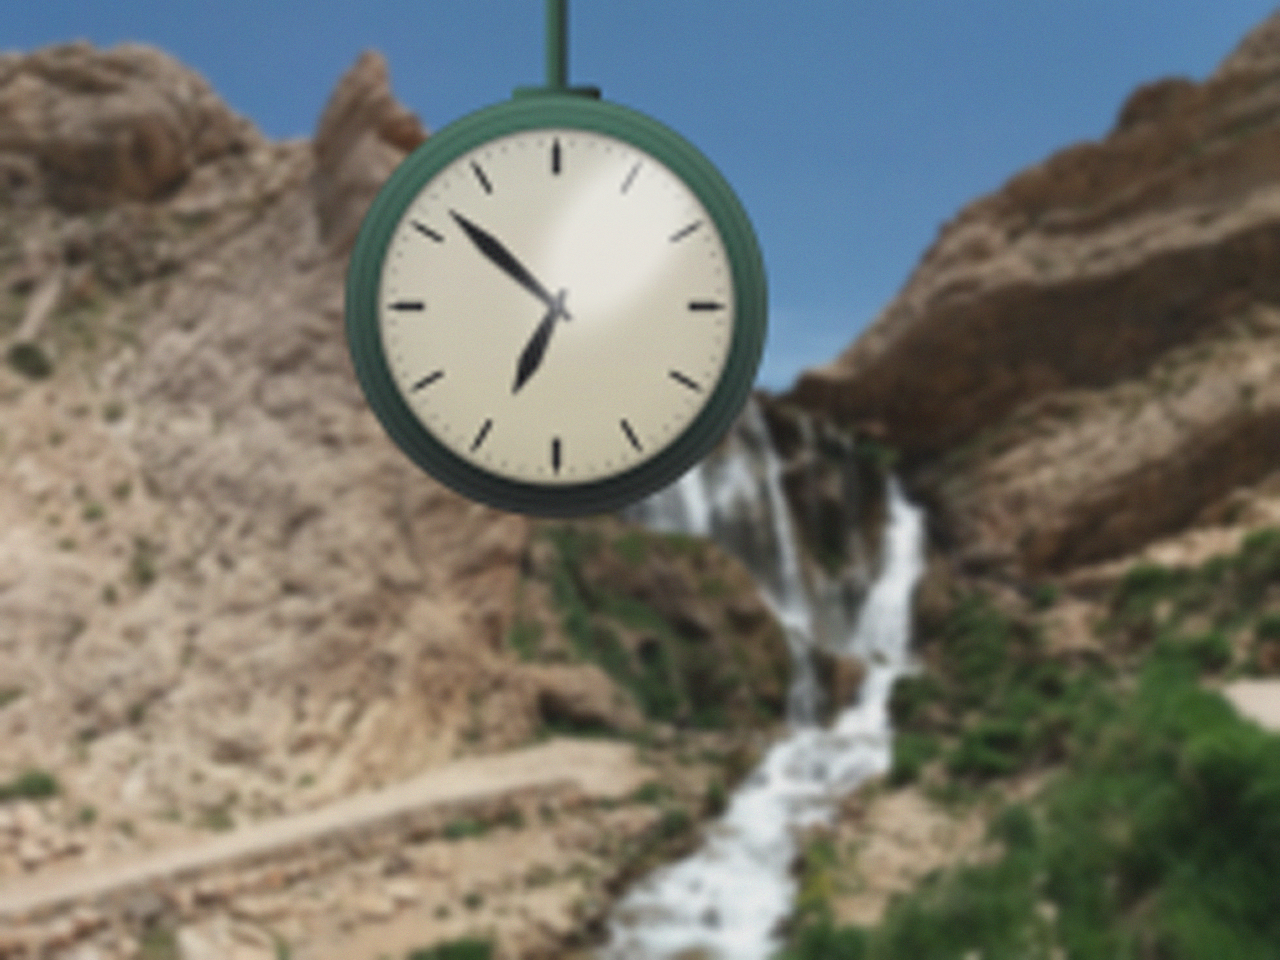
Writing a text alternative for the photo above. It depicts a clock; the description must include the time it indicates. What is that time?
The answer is 6:52
